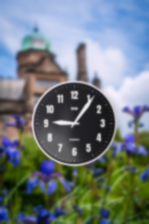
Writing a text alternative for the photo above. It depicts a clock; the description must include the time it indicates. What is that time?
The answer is 9:06
